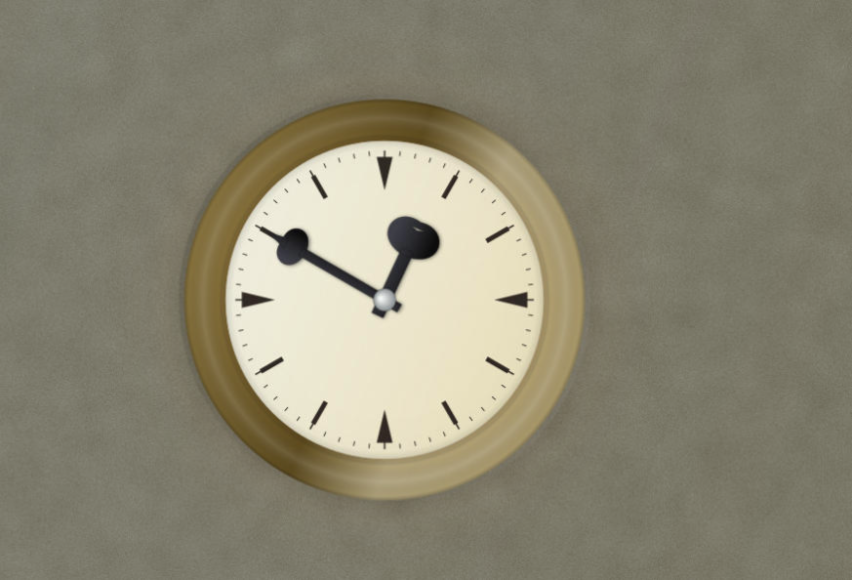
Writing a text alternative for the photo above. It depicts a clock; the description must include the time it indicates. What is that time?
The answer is 12:50
